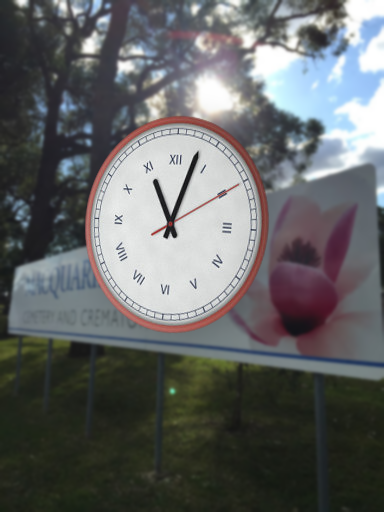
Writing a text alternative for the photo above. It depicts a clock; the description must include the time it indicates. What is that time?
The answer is 11:03:10
